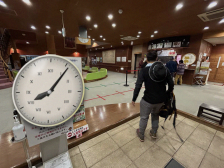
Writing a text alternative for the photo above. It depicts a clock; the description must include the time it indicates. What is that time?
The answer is 8:06
